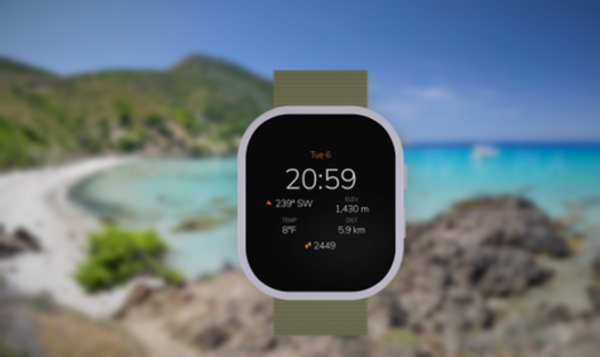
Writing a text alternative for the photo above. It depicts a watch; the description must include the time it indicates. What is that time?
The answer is 20:59
